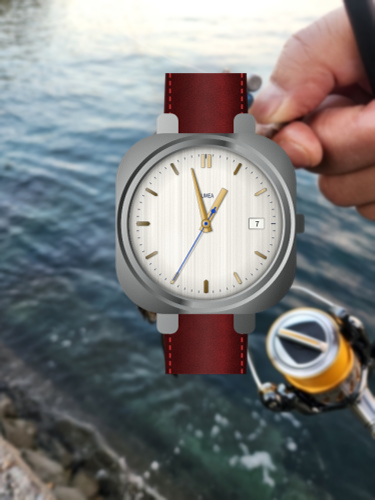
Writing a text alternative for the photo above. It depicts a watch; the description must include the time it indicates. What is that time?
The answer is 12:57:35
